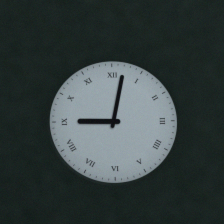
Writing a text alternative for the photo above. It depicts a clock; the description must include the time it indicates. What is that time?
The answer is 9:02
